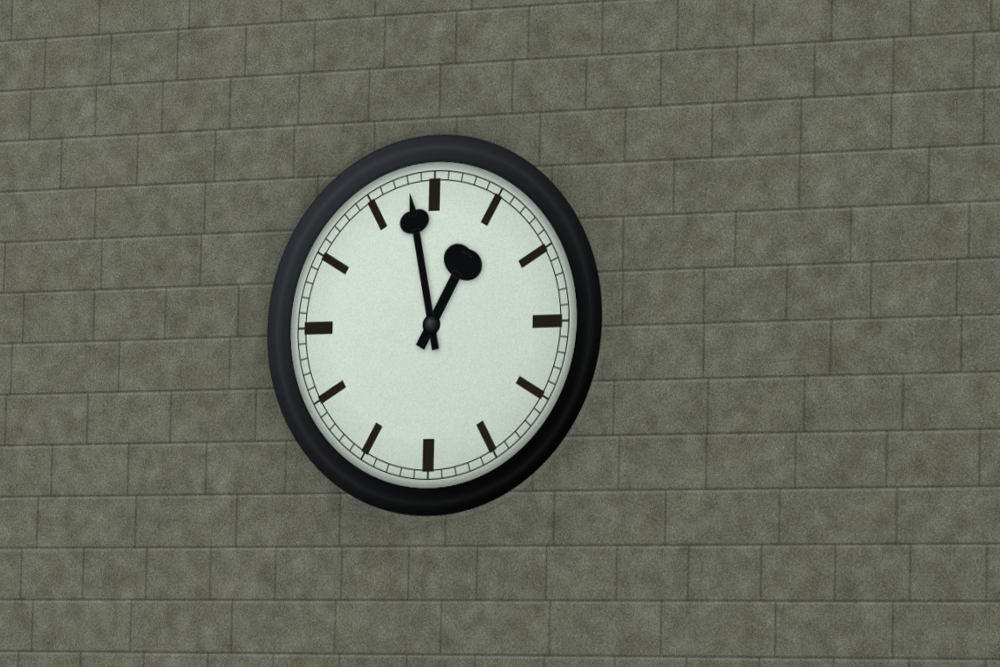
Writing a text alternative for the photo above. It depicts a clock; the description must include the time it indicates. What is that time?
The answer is 12:58
